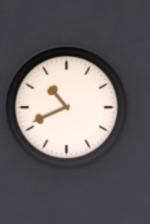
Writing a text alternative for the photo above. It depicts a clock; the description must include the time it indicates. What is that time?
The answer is 10:41
